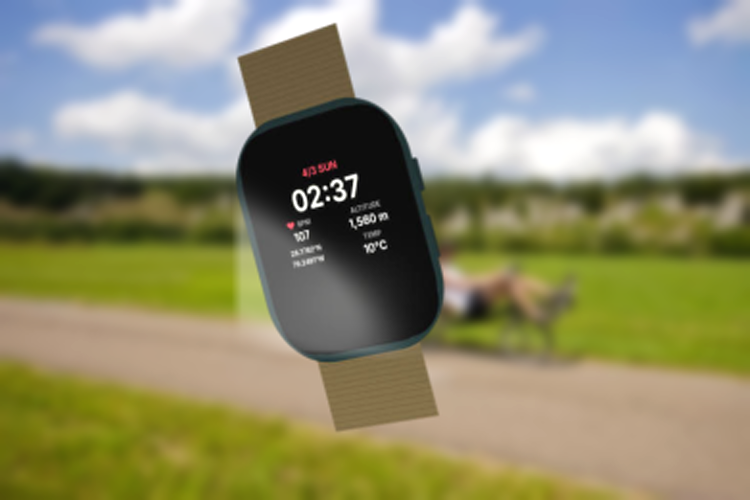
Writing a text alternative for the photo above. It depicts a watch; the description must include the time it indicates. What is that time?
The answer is 2:37
